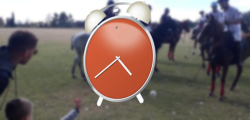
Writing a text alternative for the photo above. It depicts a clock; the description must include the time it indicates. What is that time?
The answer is 4:40
